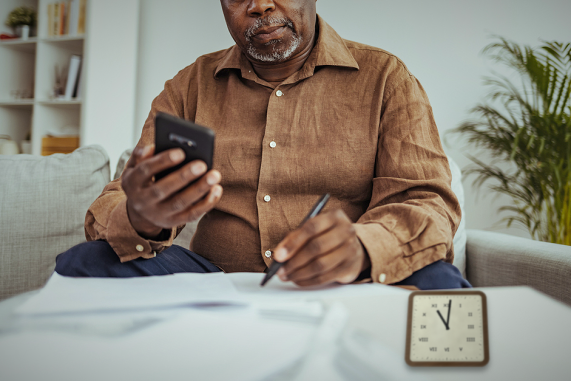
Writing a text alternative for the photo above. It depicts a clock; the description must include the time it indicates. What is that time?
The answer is 11:01
